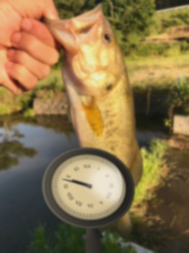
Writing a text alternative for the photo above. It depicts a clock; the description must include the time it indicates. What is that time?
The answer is 9:48
